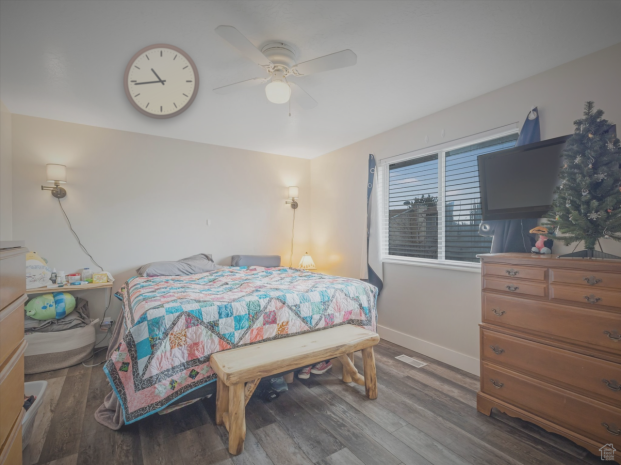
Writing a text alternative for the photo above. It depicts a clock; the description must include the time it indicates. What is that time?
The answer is 10:44
